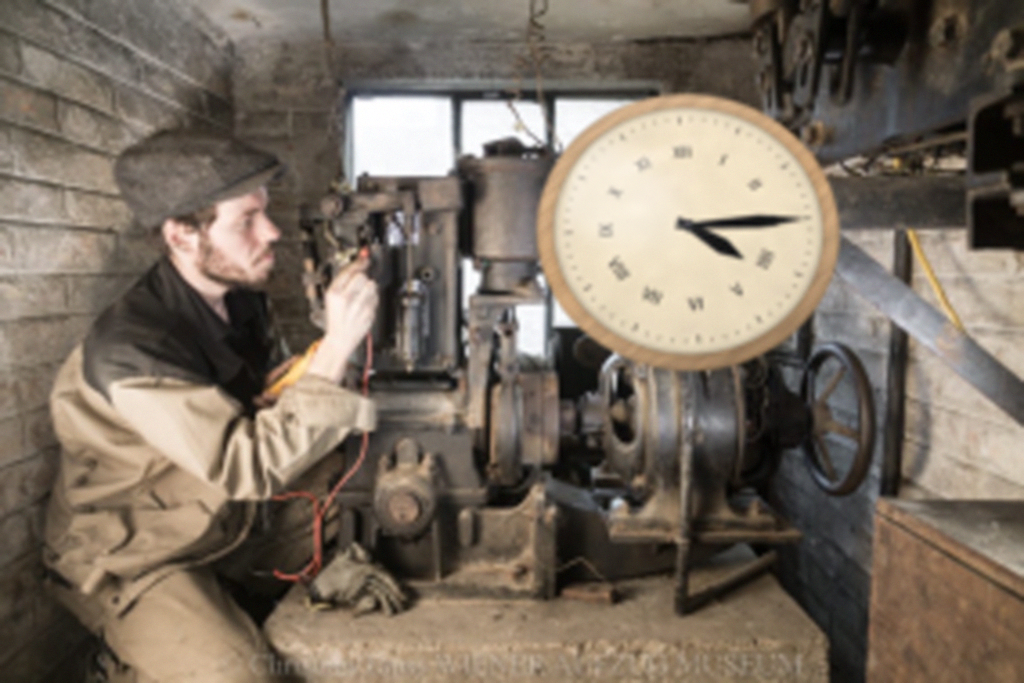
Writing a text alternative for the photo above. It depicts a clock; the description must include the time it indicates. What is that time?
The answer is 4:15
